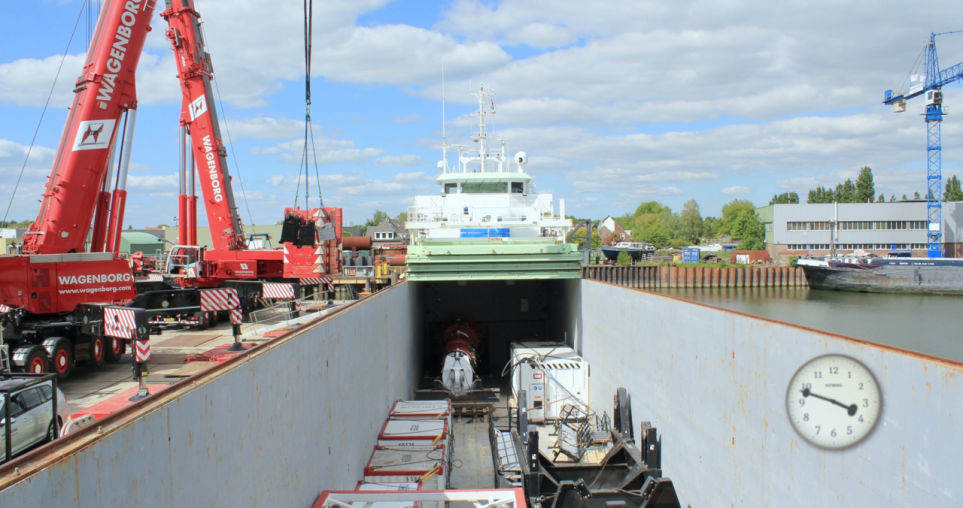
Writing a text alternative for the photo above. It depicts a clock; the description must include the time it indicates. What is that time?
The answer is 3:48
